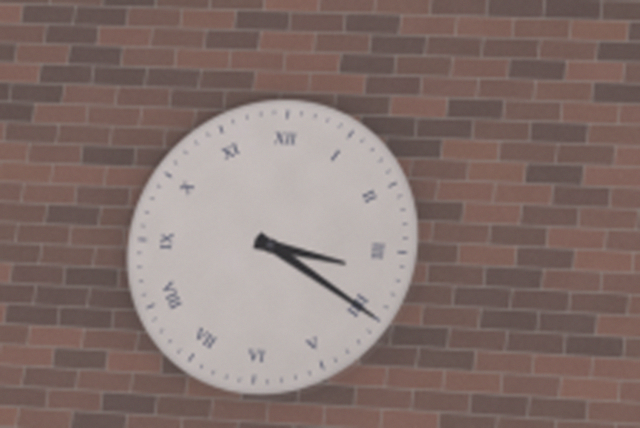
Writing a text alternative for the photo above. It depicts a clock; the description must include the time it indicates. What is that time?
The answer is 3:20
